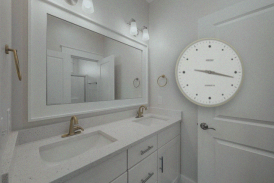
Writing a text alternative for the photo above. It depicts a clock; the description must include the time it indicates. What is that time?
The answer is 9:17
